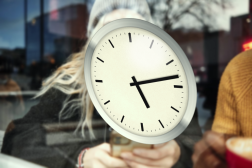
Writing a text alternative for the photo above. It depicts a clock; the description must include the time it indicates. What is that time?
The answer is 5:13
